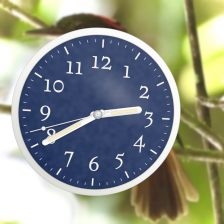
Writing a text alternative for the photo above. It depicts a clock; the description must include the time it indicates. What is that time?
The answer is 2:39:42
